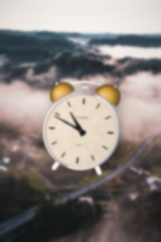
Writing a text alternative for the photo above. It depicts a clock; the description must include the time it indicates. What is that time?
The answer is 10:49
